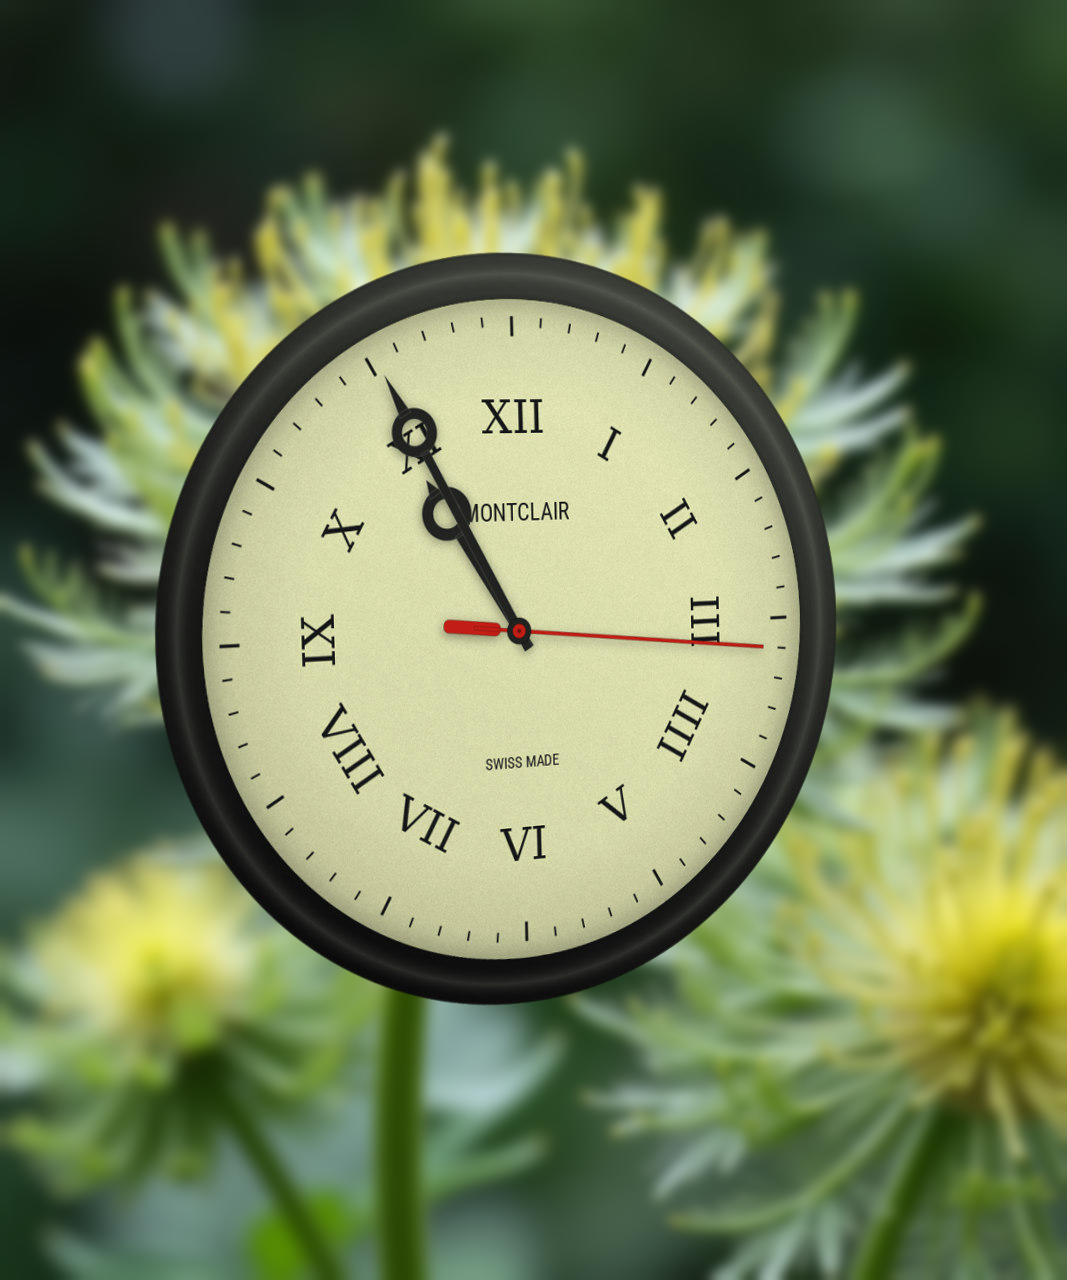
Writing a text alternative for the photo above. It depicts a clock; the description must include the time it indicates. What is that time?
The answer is 10:55:16
